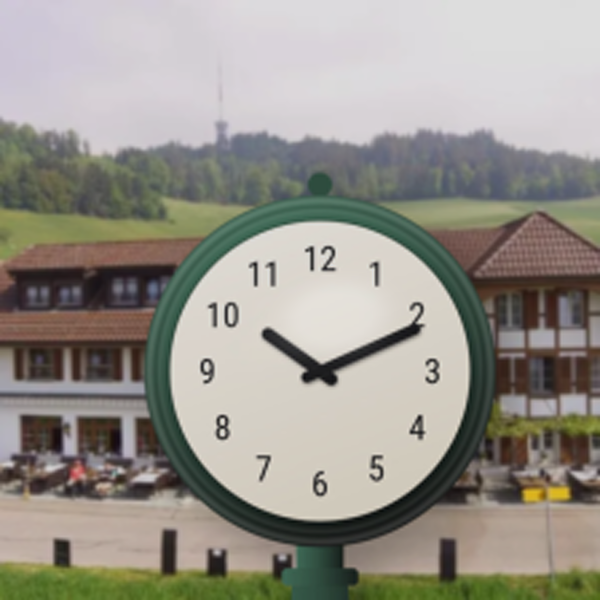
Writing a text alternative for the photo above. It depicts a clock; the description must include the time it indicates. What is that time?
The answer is 10:11
